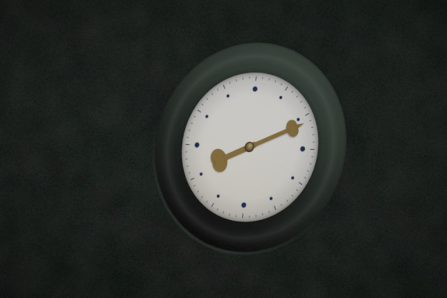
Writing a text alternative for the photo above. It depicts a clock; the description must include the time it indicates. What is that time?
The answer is 8:11
